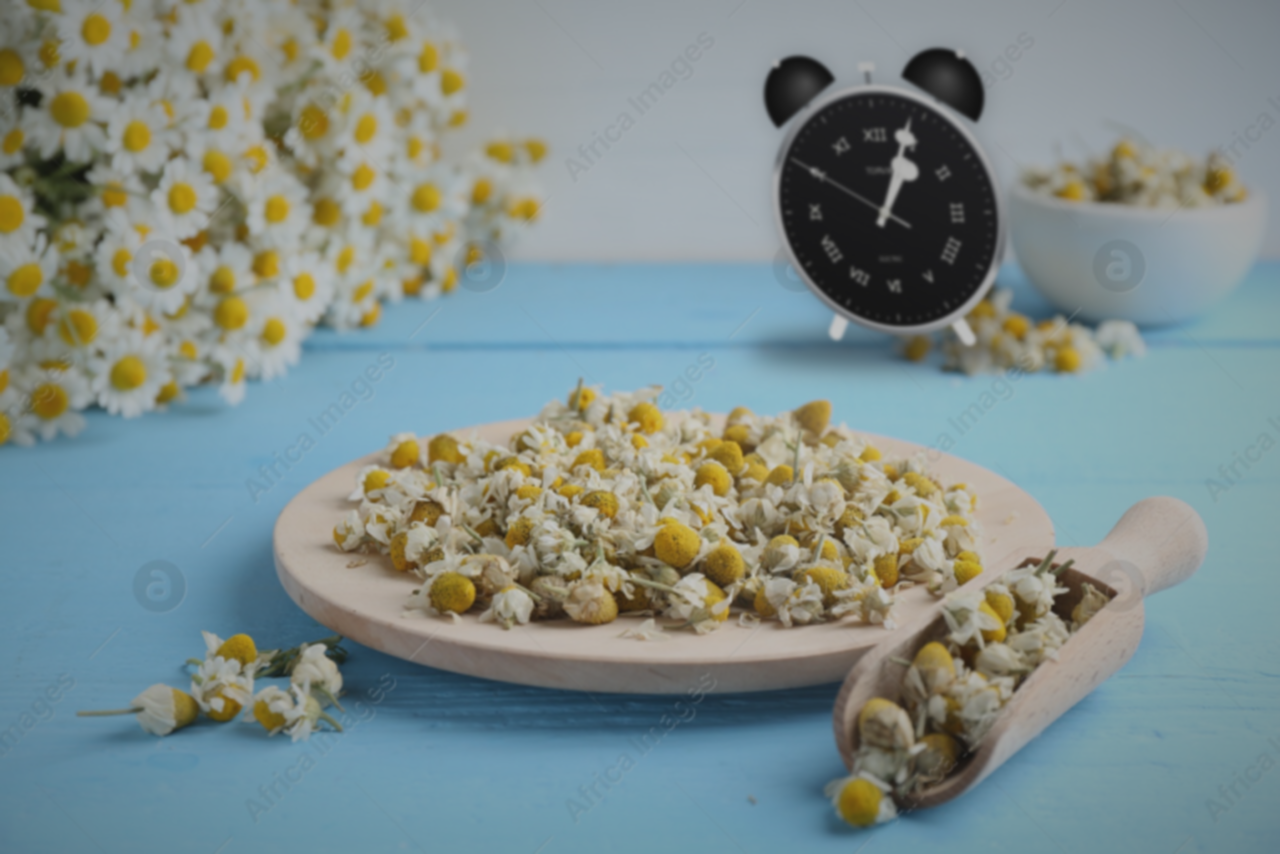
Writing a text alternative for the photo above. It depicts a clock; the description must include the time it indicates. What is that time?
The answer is 1:03:50
